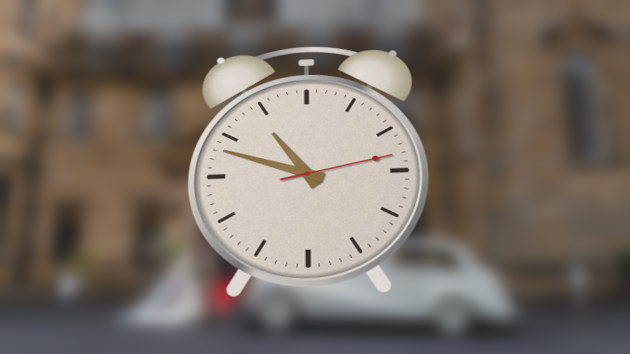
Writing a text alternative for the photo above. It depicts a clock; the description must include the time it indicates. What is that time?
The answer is 10:48:13
